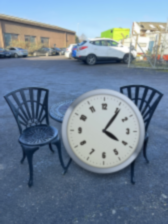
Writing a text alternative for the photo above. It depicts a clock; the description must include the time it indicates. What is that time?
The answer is 4:06
